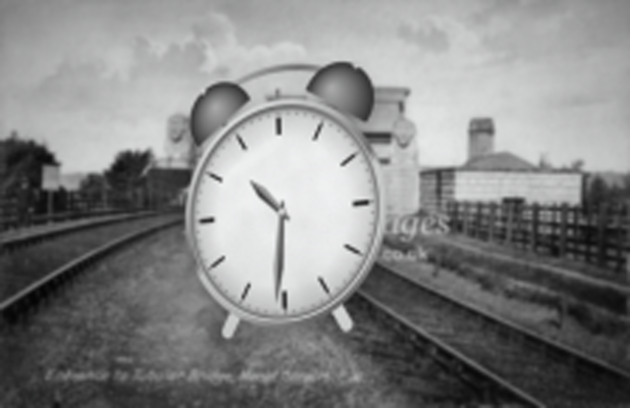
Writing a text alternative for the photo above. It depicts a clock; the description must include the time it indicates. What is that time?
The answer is 10:31
